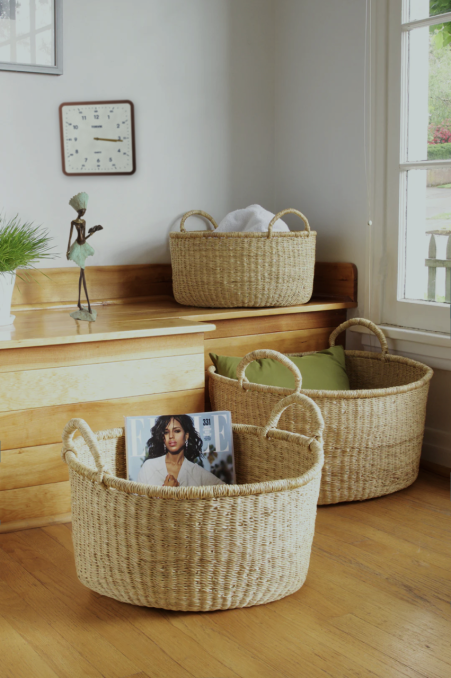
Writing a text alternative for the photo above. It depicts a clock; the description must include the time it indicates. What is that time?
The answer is 3:16
